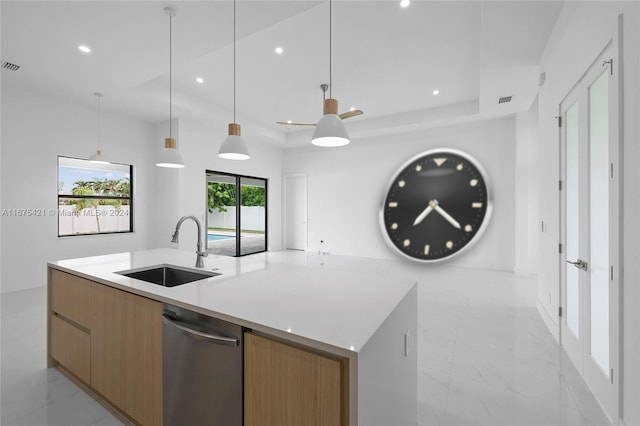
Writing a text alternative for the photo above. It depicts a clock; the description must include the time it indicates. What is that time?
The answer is 7:21
